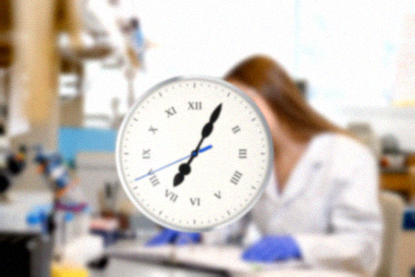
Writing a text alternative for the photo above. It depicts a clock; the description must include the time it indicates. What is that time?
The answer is 7:04:41
